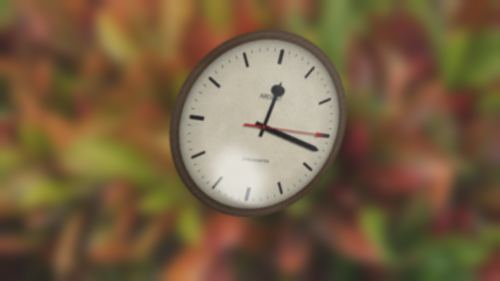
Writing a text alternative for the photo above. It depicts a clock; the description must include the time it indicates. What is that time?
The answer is 12:17:15
